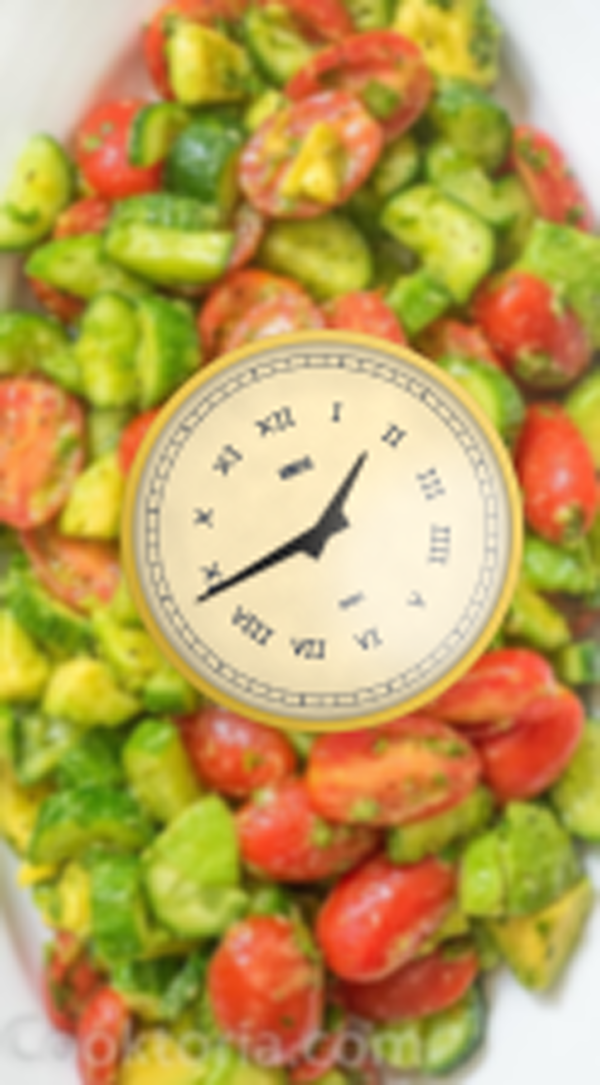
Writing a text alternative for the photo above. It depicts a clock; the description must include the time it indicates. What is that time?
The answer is 1:44
